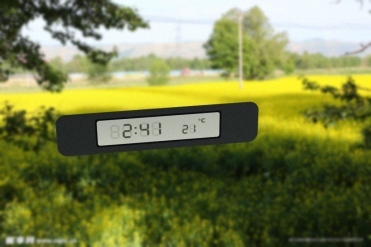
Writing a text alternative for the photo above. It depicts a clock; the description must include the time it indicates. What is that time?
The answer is 2:41
